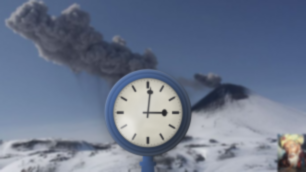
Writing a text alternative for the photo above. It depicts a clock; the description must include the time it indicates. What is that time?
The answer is 3:01
